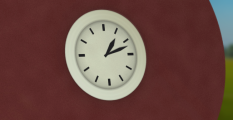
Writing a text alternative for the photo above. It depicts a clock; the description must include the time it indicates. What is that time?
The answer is 1:12
